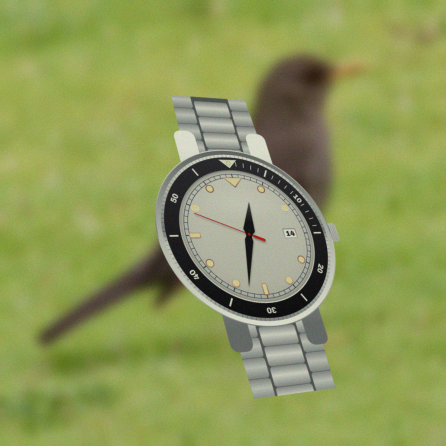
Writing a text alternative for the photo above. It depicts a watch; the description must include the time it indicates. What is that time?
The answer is 12:32:49
